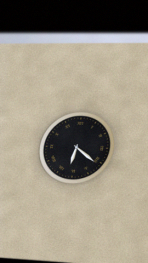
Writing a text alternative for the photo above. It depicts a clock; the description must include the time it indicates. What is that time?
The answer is 6:21
